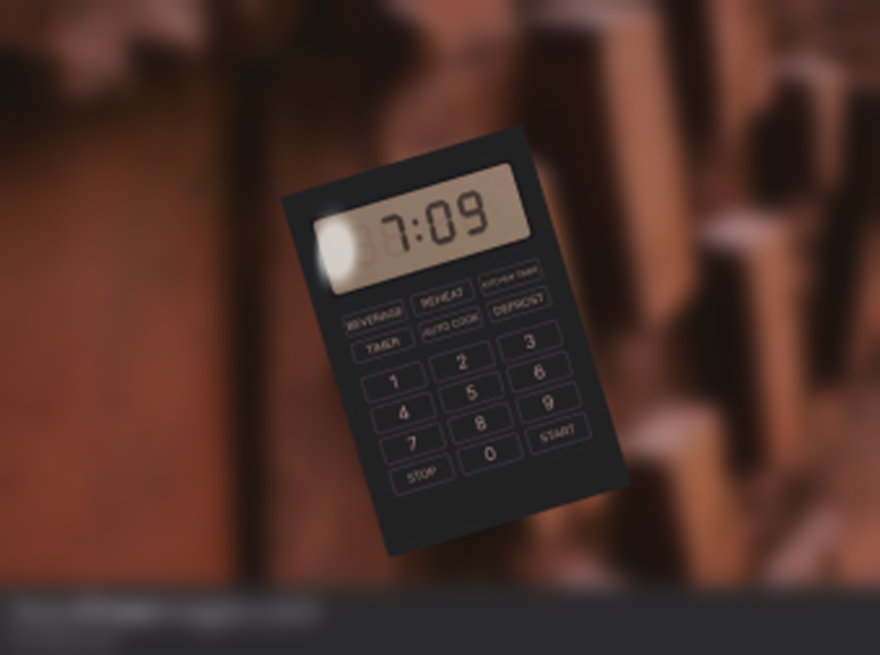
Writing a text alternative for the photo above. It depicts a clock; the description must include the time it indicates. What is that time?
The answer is 7:09
